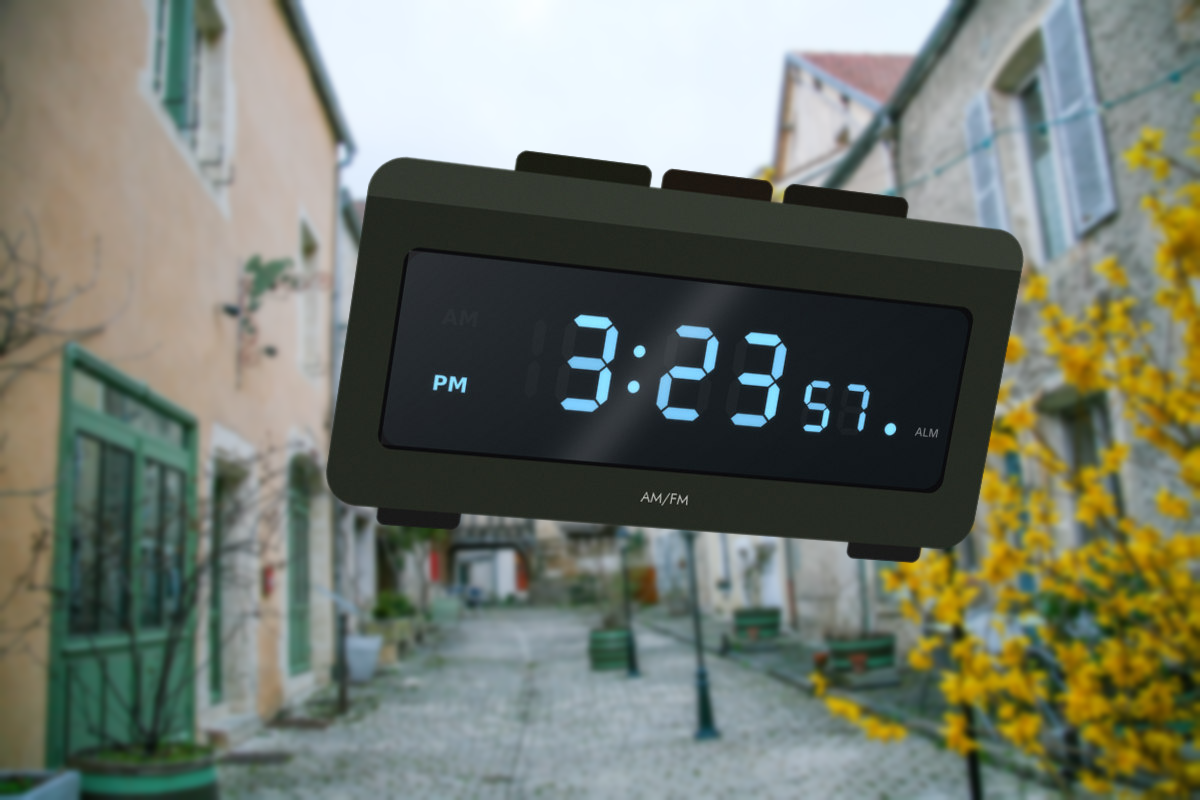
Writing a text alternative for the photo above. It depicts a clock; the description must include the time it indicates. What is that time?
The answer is 3:23:57
